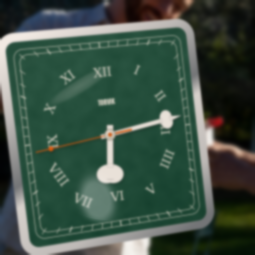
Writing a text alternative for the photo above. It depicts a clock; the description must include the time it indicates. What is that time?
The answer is 6:13:44
